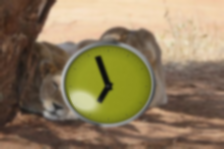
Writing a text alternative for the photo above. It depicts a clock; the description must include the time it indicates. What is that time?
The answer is 6:57
